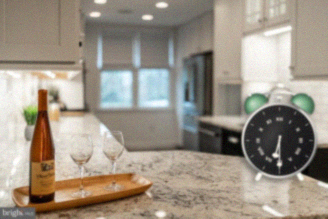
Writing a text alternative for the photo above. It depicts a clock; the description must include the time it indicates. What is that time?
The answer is 6:30
